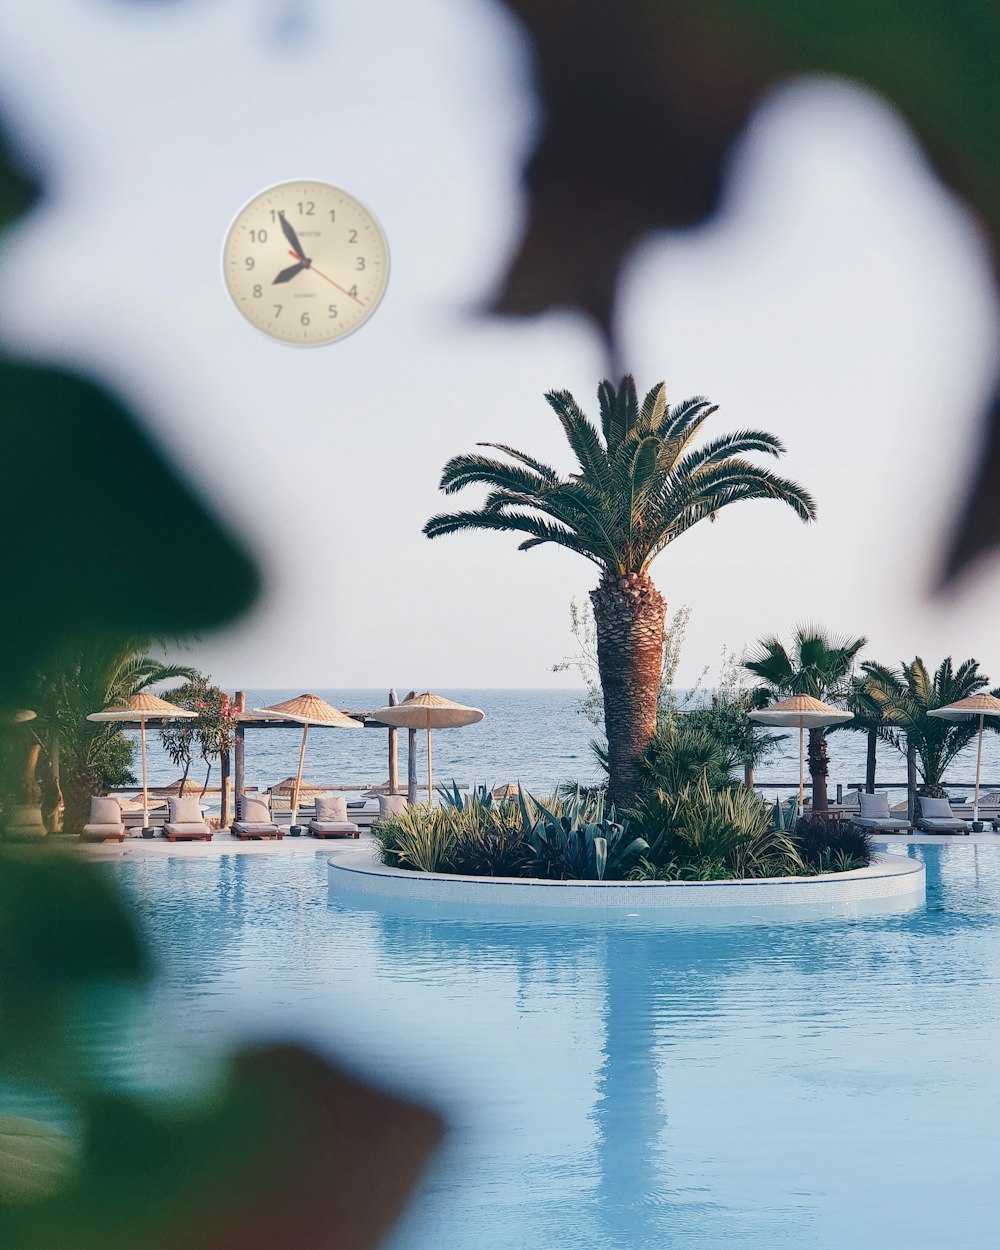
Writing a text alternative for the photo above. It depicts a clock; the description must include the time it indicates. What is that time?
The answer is 7:55:21
